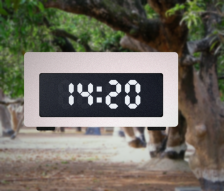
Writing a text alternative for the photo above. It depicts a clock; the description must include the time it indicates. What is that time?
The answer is 14:20
